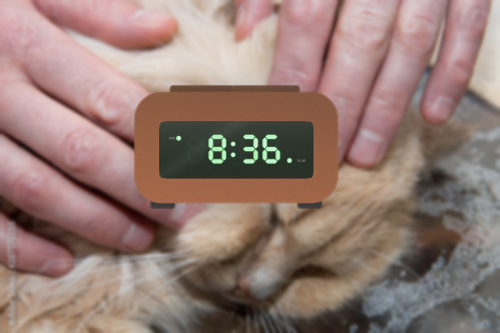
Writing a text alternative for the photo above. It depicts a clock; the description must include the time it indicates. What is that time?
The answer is 8:36
